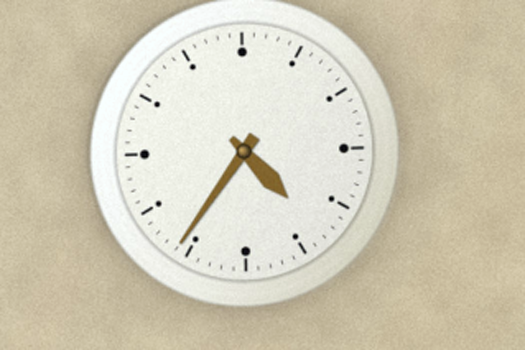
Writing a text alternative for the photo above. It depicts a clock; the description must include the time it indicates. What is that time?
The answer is 4:36
